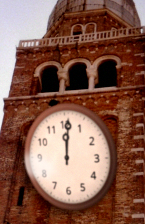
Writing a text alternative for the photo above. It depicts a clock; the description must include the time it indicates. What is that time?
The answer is 12:01
